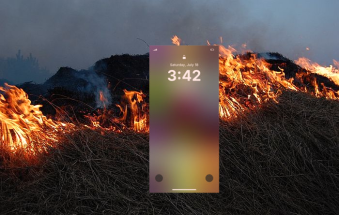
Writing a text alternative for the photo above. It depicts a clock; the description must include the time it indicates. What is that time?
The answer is 3:42
